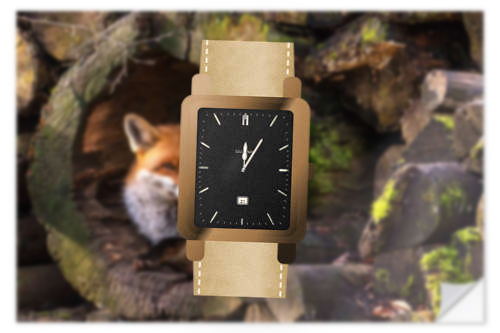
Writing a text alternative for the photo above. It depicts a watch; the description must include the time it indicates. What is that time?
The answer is 12:05
